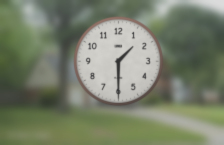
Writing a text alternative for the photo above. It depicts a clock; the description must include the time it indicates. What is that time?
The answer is 1:30
